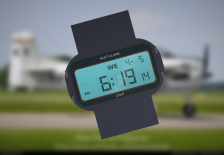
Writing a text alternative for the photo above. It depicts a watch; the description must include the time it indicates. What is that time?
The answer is 6:19:14
